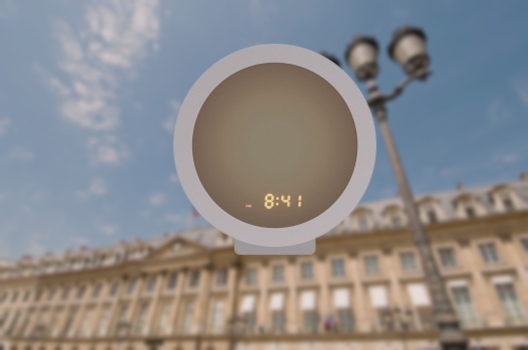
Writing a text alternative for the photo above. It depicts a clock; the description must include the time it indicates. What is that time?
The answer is 8:41
